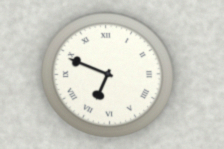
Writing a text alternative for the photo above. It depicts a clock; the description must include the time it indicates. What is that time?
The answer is 6:49
